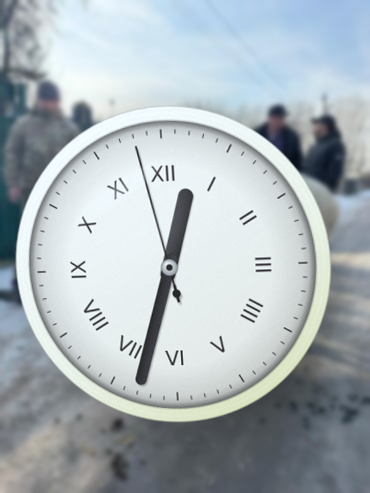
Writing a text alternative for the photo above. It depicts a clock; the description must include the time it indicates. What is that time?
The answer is 12:32:58
